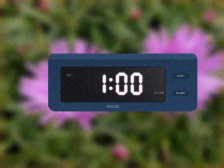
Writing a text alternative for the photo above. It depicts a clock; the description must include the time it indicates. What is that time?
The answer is 1:00
